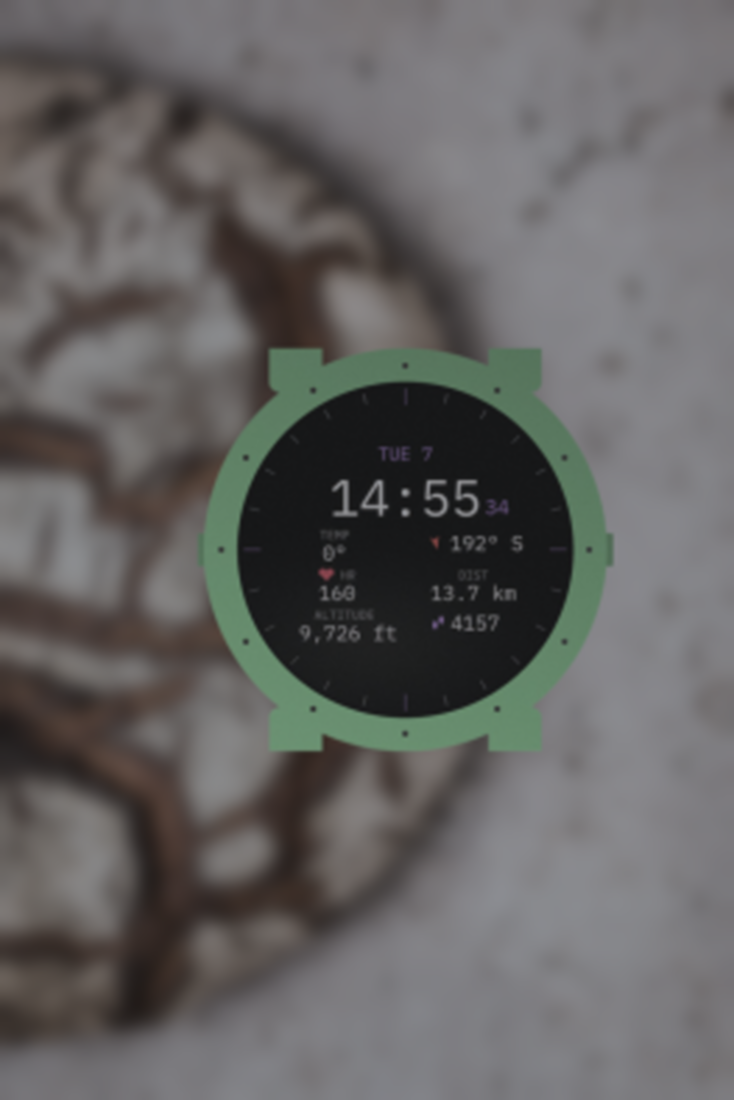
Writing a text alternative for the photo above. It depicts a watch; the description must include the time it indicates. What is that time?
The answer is 14:55
